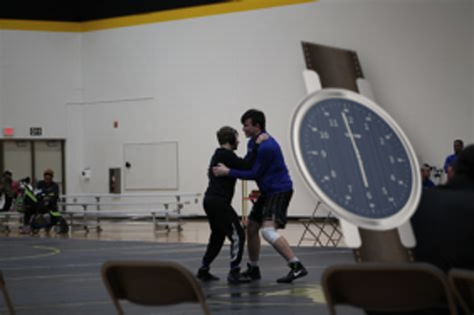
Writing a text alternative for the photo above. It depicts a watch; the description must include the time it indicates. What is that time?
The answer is 5:59
